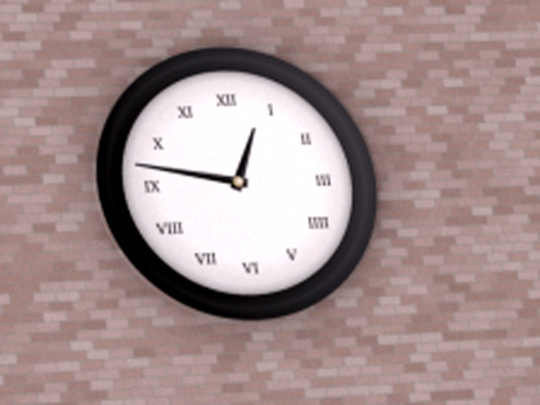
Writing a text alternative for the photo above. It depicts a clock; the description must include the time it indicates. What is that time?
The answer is 12:47
